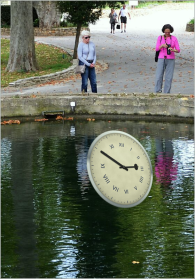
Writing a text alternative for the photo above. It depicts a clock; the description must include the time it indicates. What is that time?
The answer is 2:50
